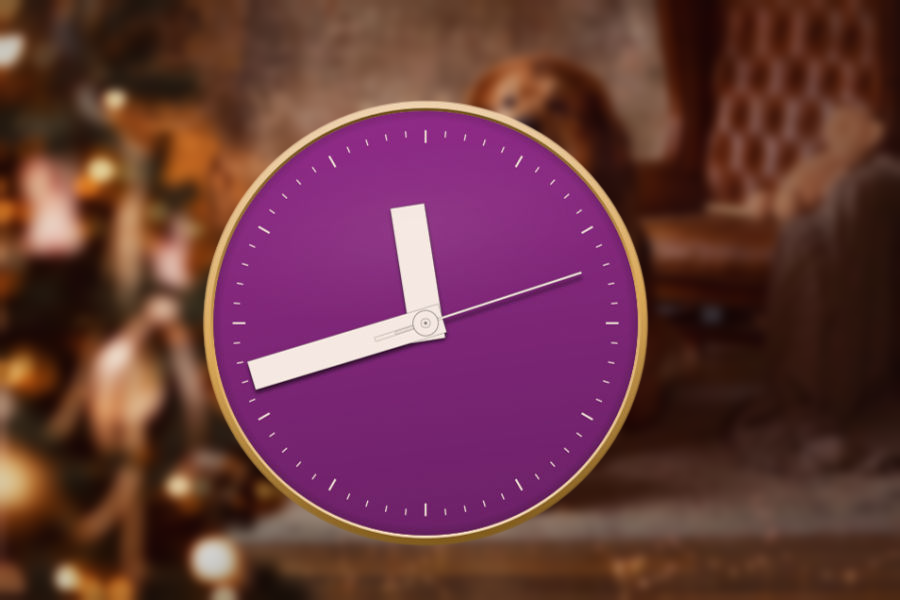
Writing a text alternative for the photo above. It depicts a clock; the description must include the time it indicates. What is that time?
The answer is 11:42:12
